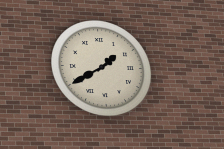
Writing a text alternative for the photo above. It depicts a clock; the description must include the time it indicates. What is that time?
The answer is 1:40
